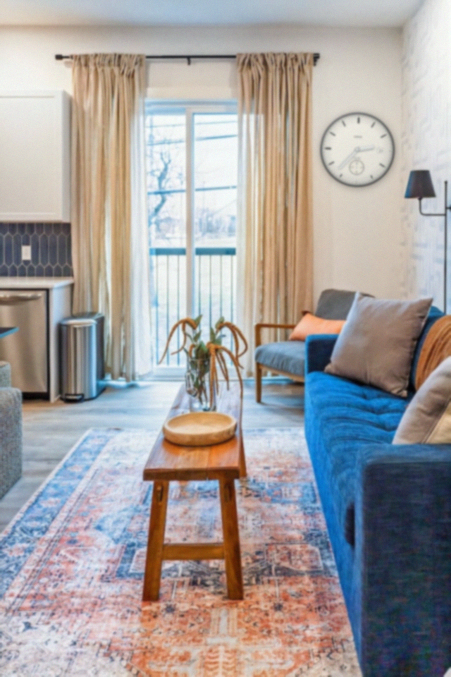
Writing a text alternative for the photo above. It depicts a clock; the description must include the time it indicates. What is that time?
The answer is 2:37
